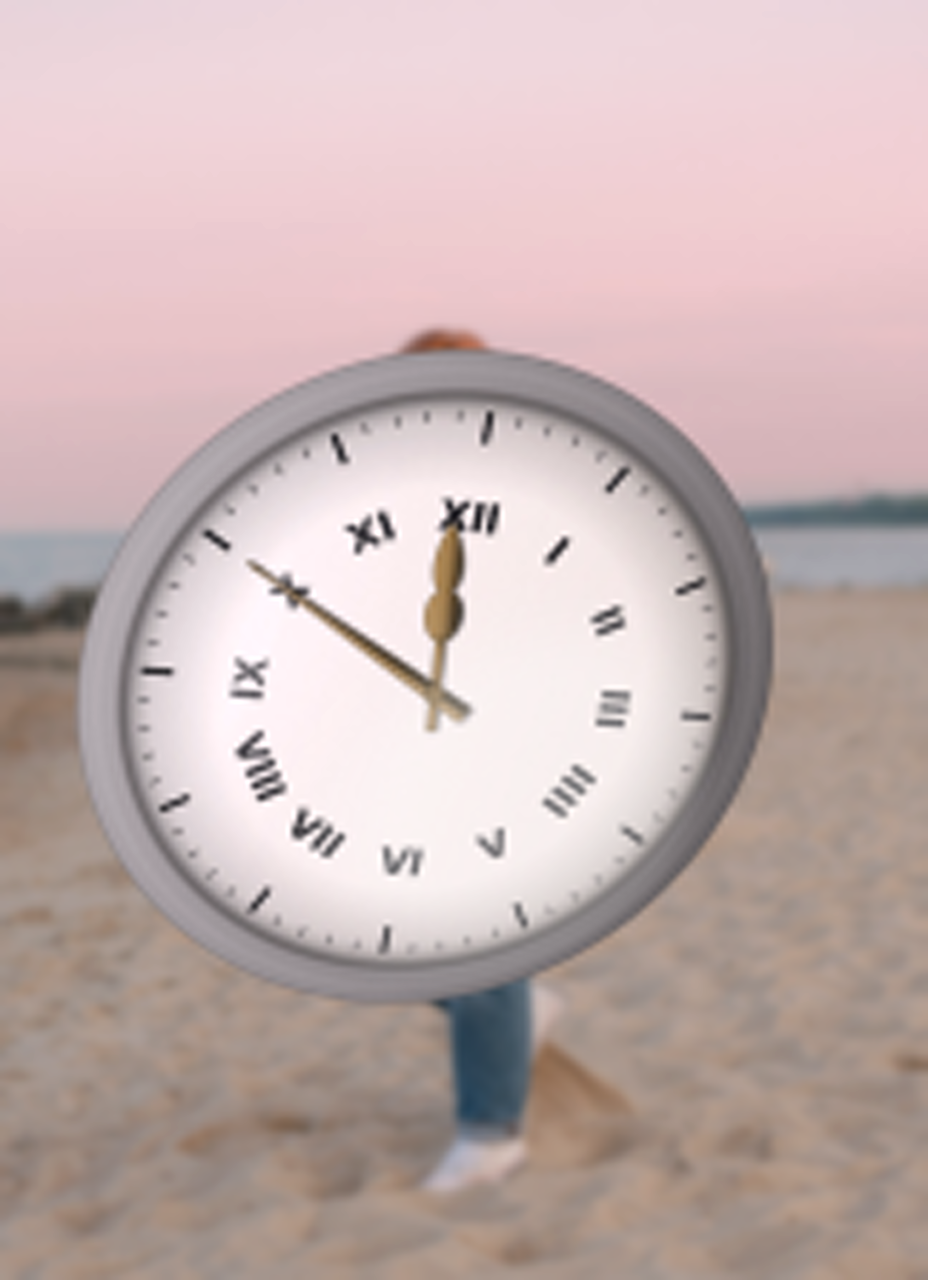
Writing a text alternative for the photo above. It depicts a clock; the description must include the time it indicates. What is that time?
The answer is 11:50
